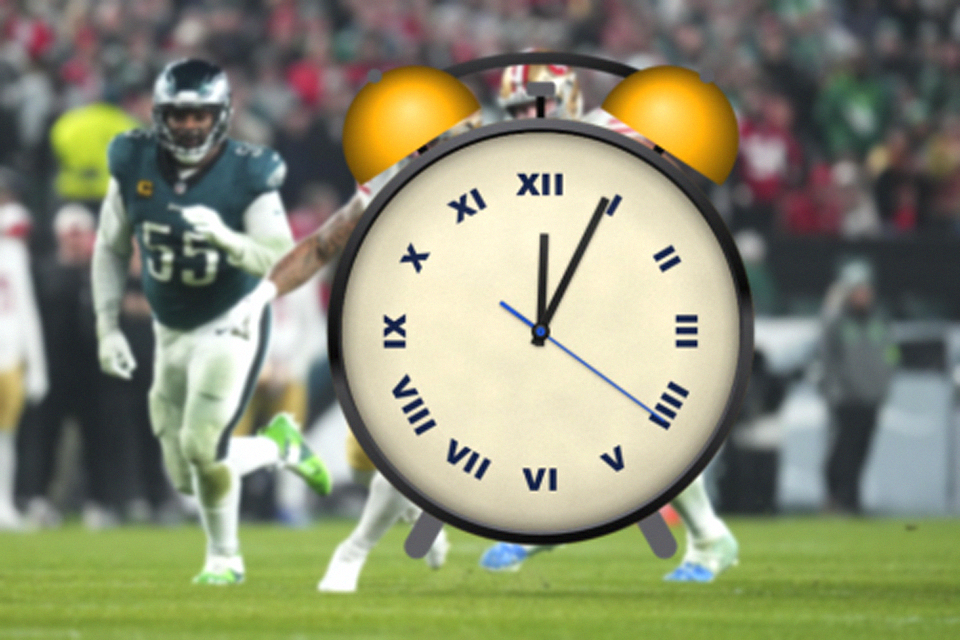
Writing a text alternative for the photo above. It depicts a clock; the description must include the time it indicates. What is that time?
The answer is 12:04:21
